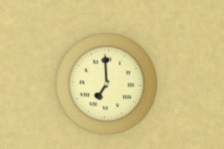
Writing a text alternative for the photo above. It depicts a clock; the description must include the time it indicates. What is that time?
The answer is 6:59
